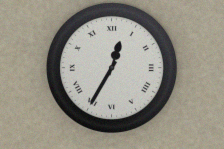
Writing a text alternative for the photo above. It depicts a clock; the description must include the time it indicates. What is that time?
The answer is 12:35
